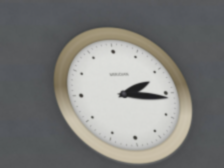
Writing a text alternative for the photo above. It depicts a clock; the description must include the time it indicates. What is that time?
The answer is 2:16
